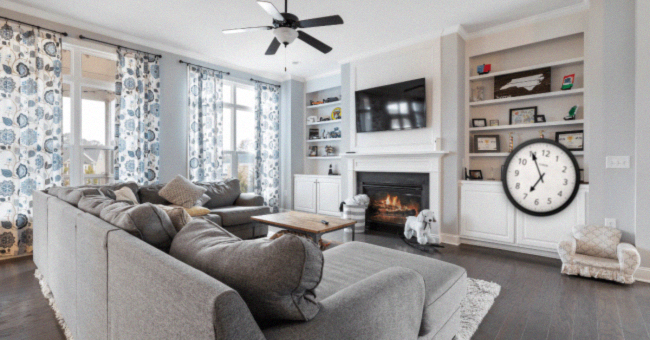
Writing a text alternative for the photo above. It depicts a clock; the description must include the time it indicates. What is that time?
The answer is 6:55
